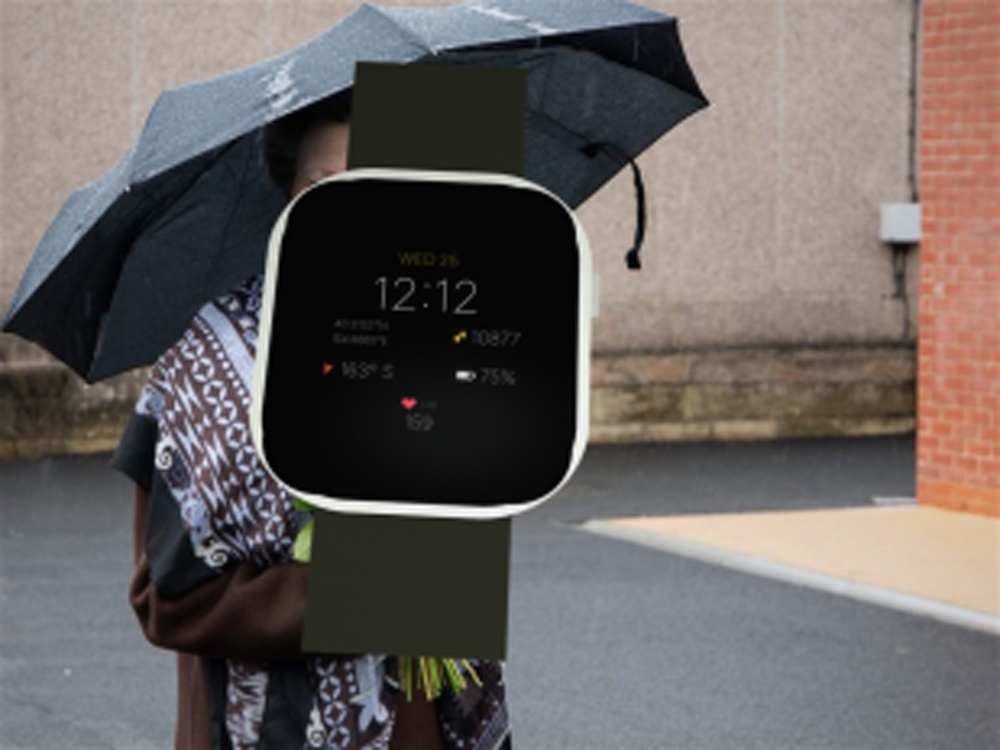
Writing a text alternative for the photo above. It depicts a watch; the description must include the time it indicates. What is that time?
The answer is 12:12
